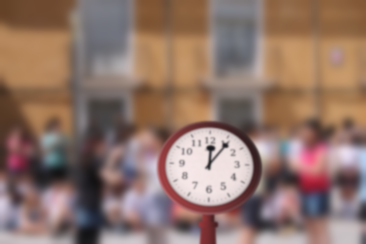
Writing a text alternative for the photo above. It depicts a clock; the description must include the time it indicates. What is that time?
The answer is 12:06
